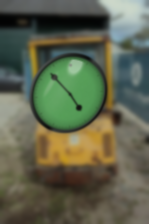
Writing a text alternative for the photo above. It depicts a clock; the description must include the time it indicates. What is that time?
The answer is 4:53
